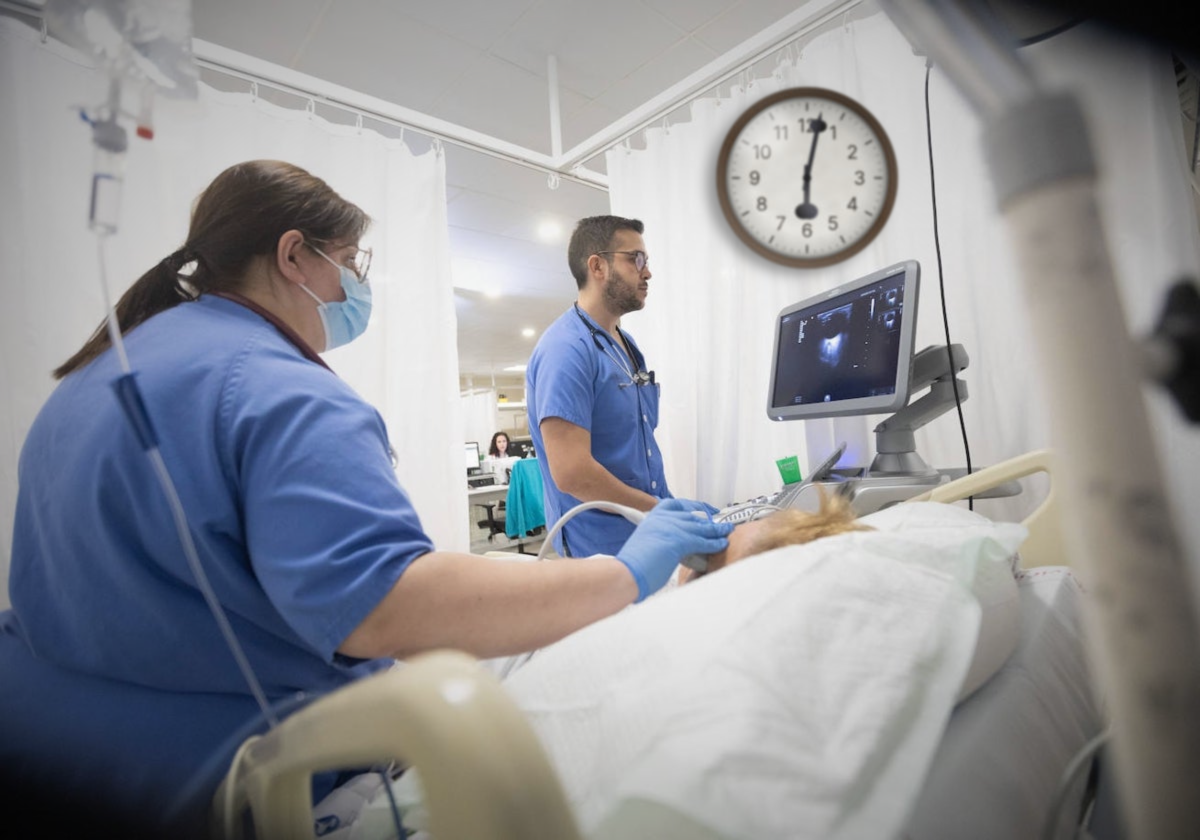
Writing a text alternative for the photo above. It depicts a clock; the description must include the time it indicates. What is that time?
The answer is 6:02
